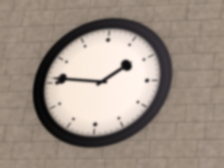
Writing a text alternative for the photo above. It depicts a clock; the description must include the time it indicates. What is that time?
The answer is 1:46
